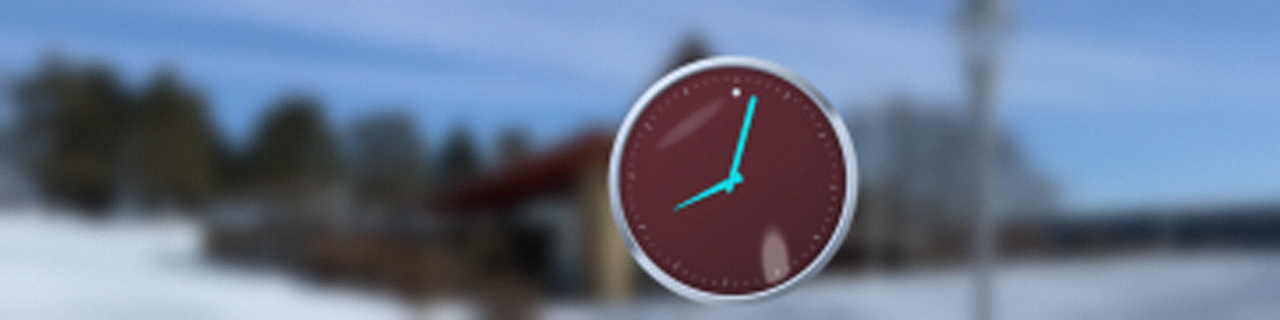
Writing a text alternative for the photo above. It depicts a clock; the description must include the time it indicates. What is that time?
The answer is 8:02
